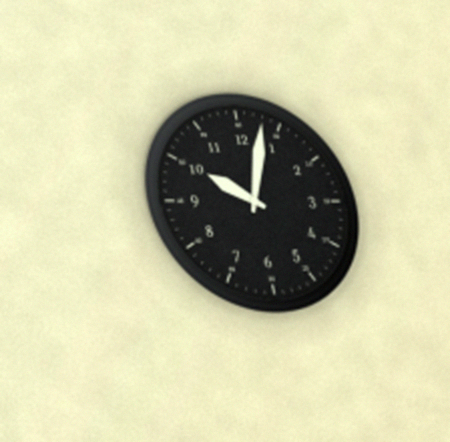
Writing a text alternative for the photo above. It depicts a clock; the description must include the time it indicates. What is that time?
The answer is 10:03
